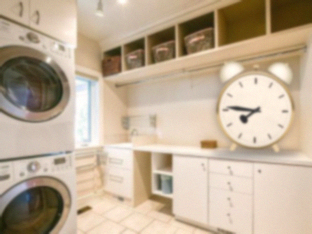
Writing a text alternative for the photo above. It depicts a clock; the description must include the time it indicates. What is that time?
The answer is 7:46
